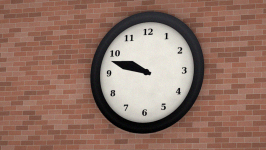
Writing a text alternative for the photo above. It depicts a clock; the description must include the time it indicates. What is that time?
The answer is 9:48
